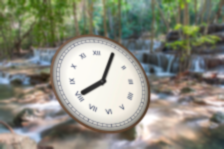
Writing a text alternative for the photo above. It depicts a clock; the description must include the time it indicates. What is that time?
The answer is 8:05
